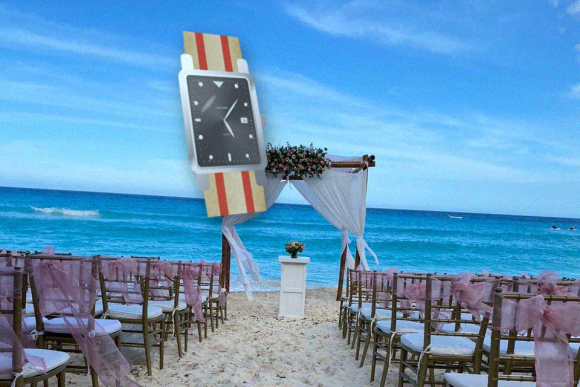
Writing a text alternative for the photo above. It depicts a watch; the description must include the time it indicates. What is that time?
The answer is 5:07
